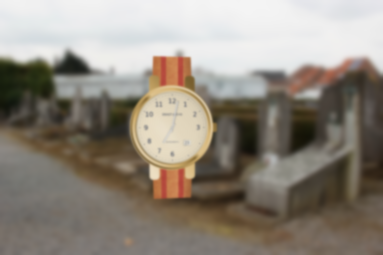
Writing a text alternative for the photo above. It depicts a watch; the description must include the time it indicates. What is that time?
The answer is 7:02
